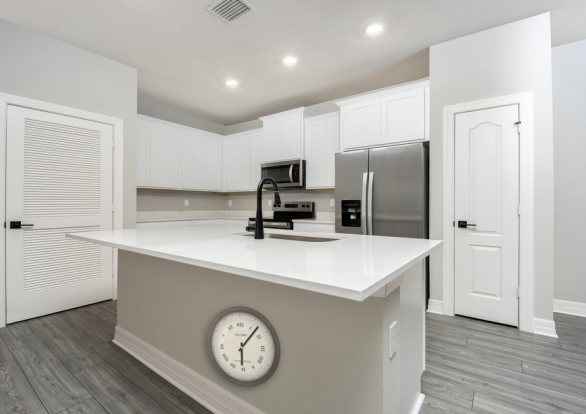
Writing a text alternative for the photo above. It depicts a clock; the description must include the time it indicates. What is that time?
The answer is 6:07
